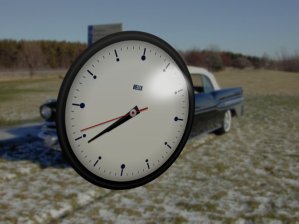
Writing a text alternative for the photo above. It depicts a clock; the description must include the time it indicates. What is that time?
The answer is 7:38:41
